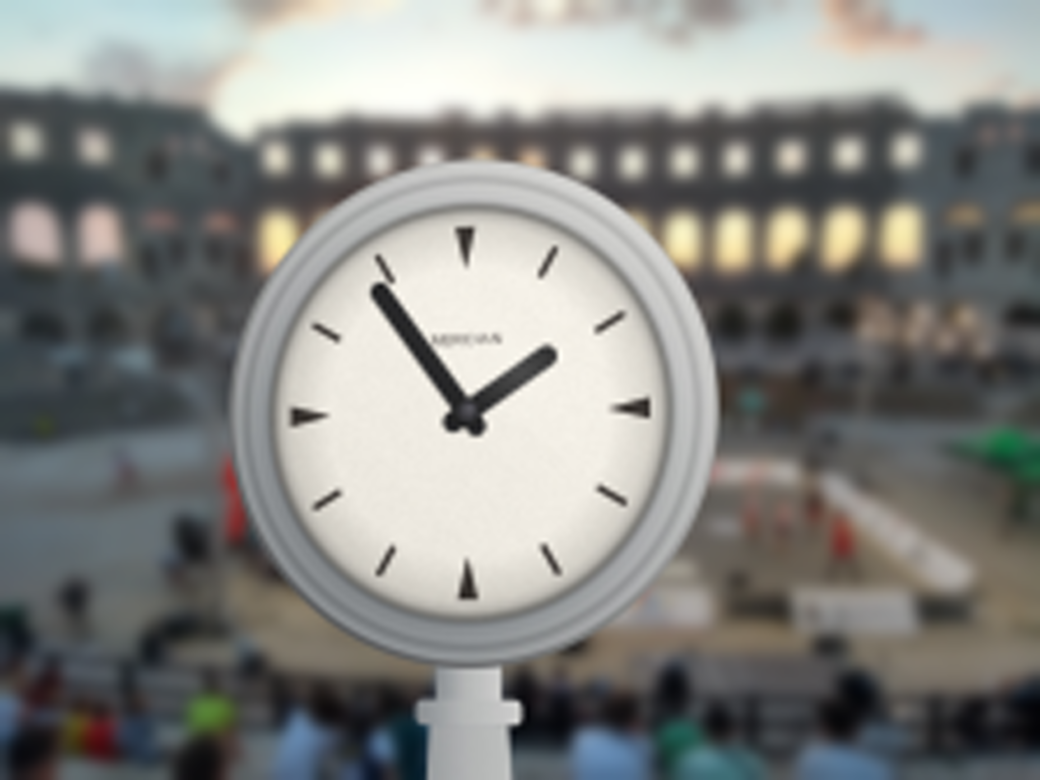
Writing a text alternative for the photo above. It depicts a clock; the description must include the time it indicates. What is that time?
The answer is 1:54
